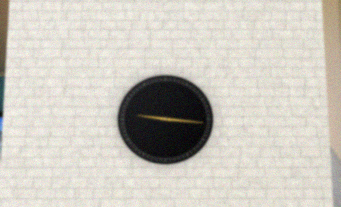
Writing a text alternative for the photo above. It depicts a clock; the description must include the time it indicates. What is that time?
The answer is 9:16
